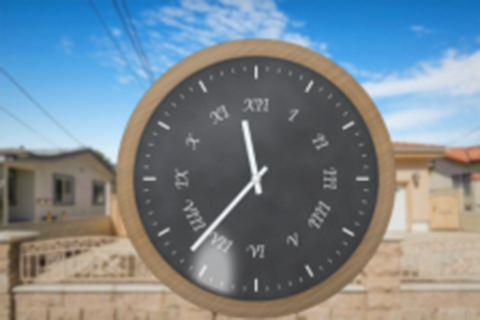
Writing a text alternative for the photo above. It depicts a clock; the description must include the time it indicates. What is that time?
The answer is 11:37
